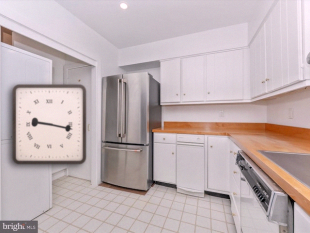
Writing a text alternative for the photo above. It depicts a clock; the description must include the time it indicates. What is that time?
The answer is 9:17
